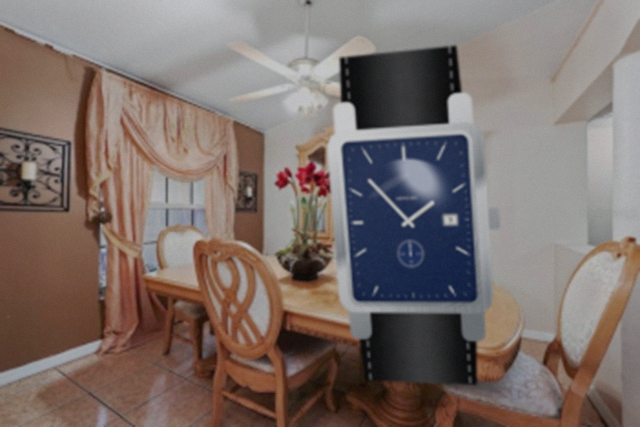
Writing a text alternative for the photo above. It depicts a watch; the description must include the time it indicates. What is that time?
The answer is 1:53
